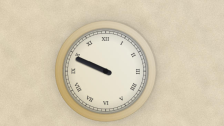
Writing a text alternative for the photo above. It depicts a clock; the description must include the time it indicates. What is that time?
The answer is 9:49
